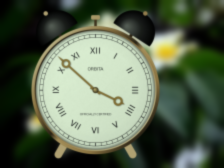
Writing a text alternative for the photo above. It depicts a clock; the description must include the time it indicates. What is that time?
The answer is 3:52
